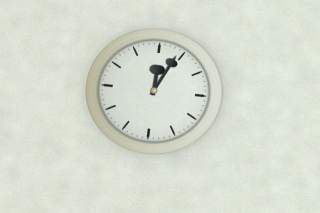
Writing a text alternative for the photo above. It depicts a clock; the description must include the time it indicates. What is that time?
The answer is 12:04
